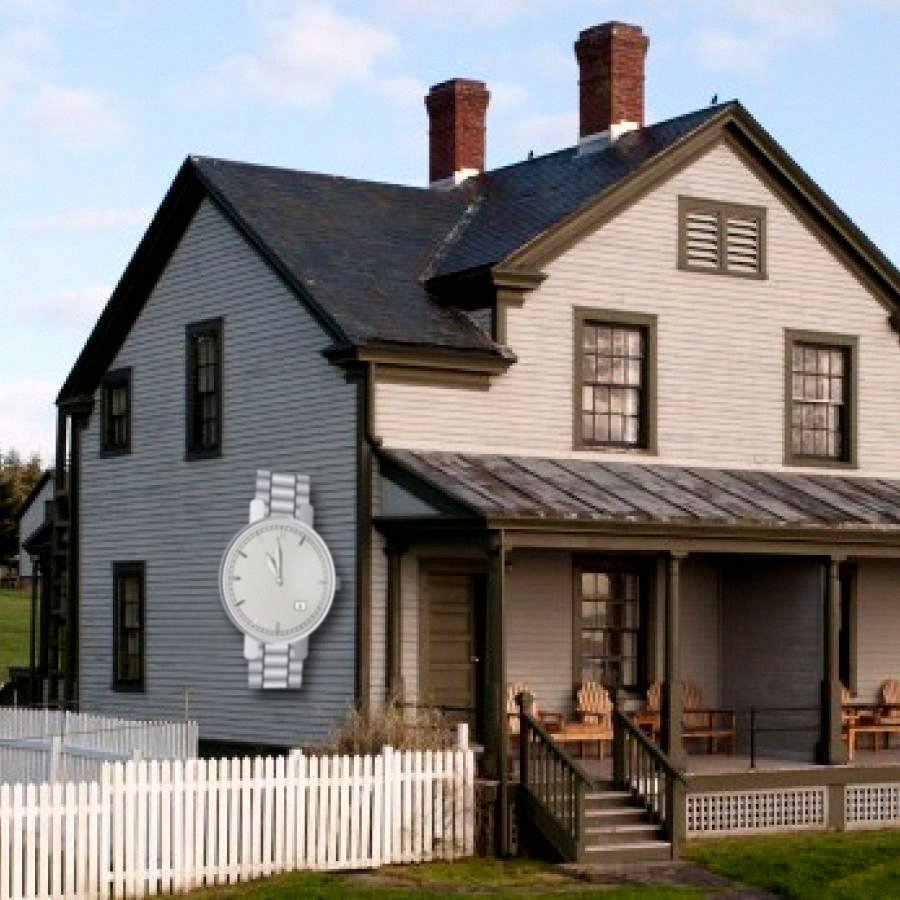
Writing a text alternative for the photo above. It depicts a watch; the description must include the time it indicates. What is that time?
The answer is 10:59
